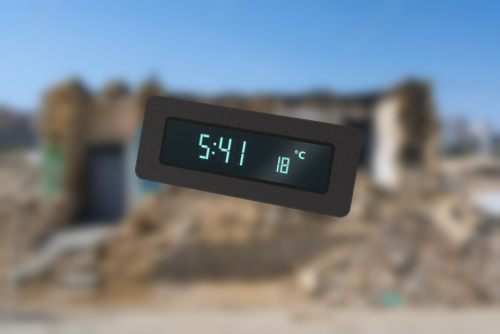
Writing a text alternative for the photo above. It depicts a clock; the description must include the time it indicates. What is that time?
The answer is 5:41
